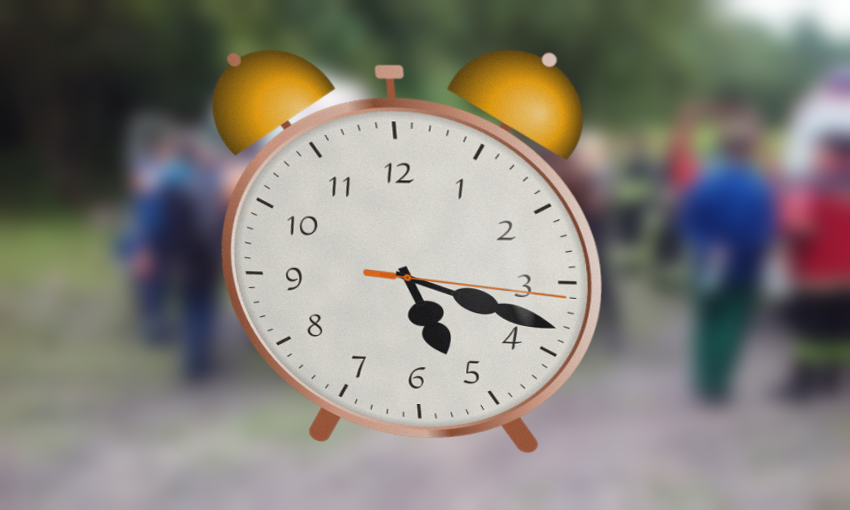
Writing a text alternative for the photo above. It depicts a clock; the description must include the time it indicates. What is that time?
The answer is 5:18:16
